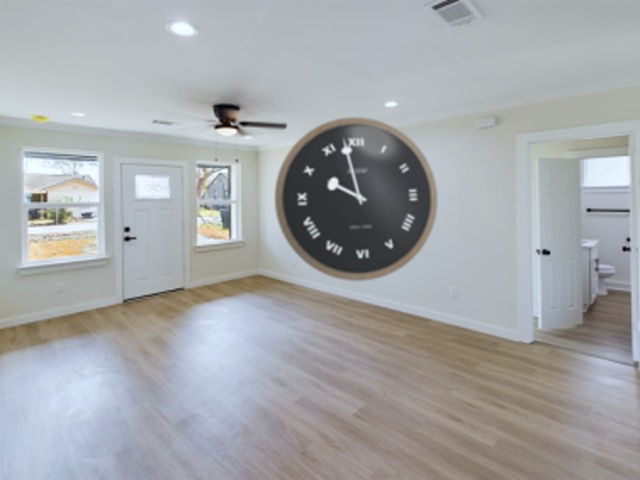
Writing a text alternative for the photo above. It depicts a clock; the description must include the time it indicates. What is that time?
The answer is 9:58
